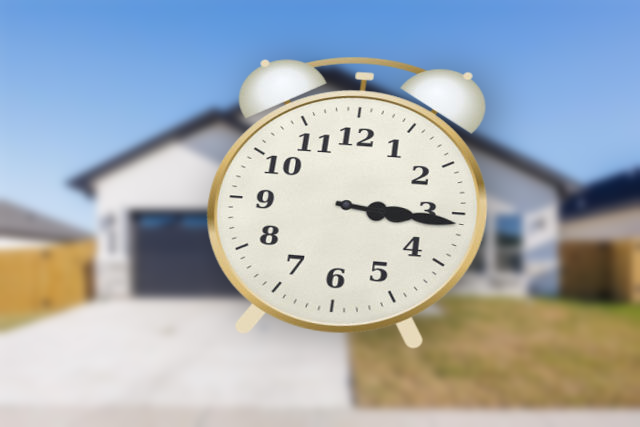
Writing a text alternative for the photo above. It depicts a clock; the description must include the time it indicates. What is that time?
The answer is 3:16
